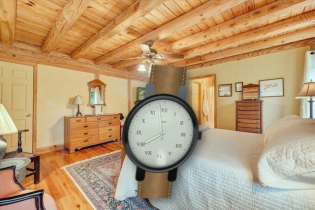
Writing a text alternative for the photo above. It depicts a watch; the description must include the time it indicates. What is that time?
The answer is 7:58
